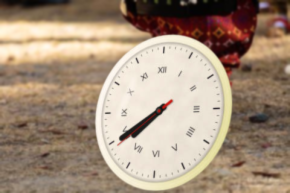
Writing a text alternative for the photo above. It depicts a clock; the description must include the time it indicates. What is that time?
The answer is 7:39:39
